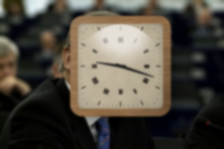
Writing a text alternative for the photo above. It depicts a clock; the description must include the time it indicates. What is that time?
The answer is 9:18
